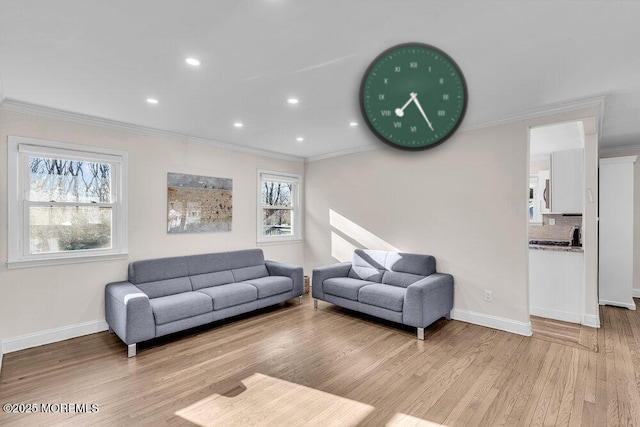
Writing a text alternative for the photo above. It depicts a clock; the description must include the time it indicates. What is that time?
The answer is 7:25
